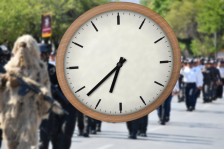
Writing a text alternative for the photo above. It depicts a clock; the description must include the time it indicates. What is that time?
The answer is 6:38
